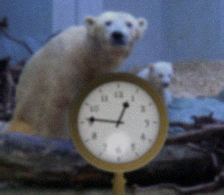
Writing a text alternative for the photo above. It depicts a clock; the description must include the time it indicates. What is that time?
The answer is 12:46
